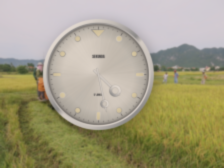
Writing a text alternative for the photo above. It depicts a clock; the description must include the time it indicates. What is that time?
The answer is 4:28
